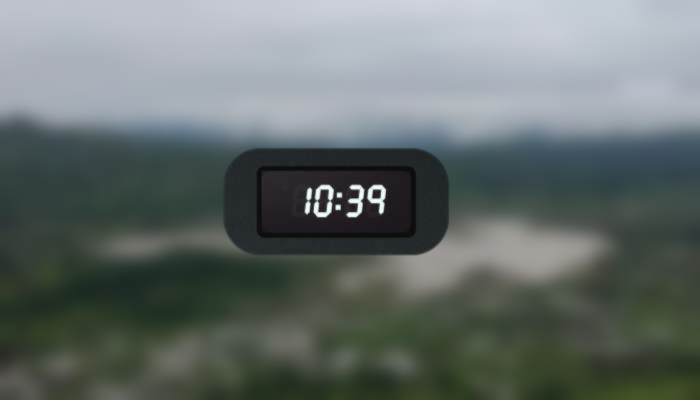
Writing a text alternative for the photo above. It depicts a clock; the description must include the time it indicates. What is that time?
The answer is 10:39
